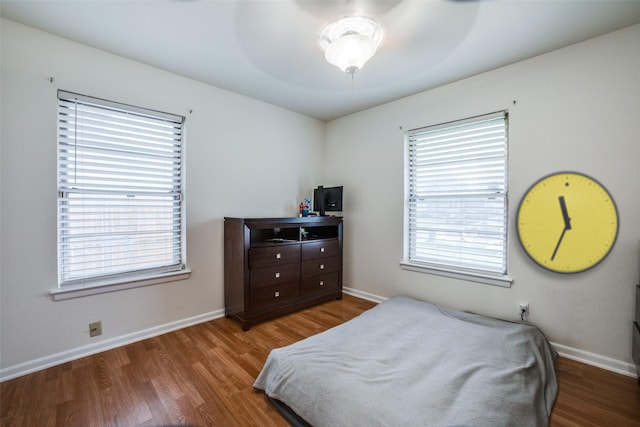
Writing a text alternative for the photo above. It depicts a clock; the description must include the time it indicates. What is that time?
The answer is 11:34
